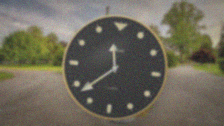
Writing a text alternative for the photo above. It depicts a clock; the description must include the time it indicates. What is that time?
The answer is 11:38
